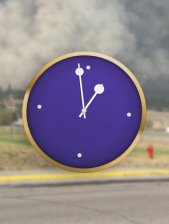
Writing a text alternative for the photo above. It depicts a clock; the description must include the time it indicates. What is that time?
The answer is 12:58
